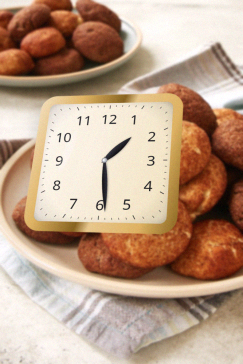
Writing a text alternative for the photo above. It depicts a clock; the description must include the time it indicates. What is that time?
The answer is 1:29
